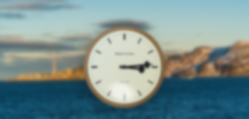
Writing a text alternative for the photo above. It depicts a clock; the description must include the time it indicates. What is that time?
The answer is 3:14
